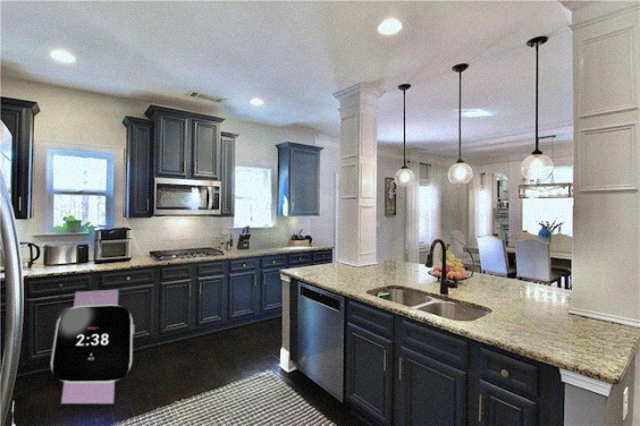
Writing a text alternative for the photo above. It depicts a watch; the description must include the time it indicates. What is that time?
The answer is 2:38
